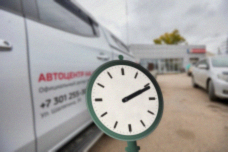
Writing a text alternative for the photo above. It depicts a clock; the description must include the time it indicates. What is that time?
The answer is 2:11
